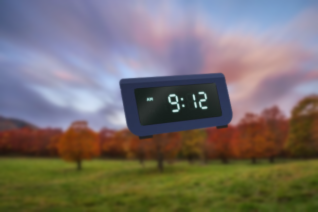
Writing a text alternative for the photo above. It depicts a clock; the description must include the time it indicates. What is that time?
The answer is 9:12
